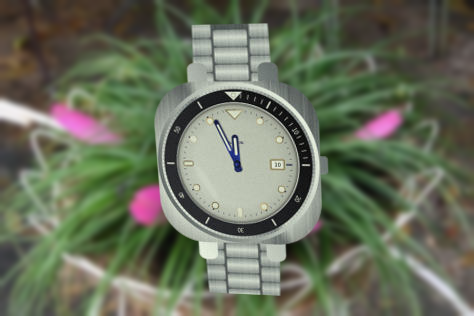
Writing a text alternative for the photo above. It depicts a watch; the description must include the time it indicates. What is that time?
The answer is 11:56
